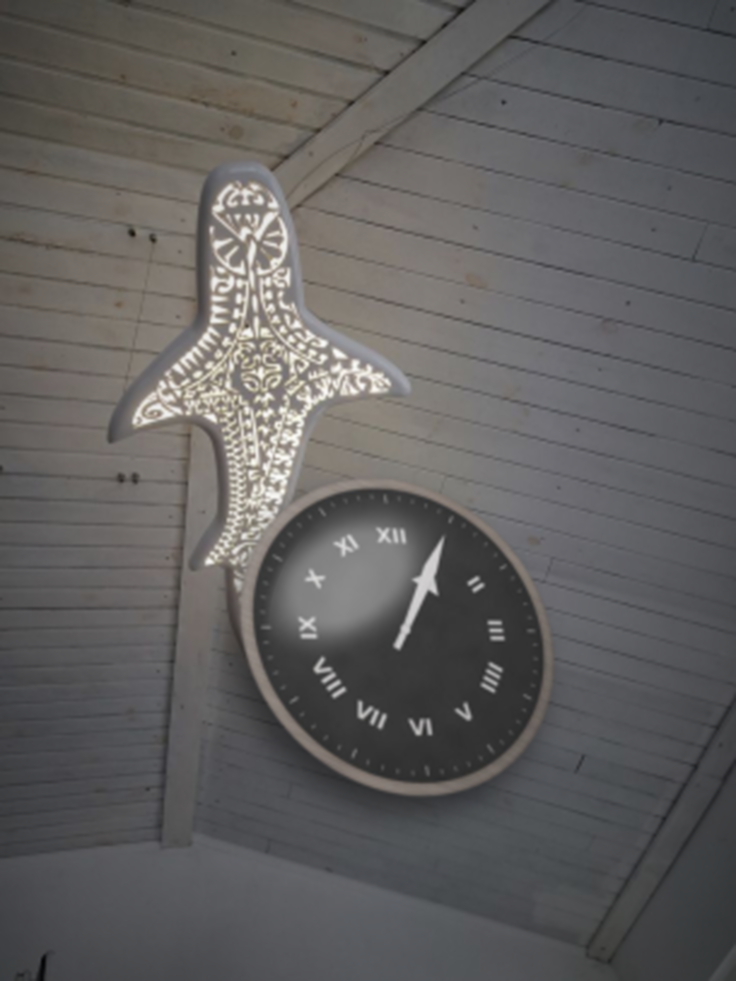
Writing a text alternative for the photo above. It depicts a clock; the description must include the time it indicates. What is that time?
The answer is 1:05
